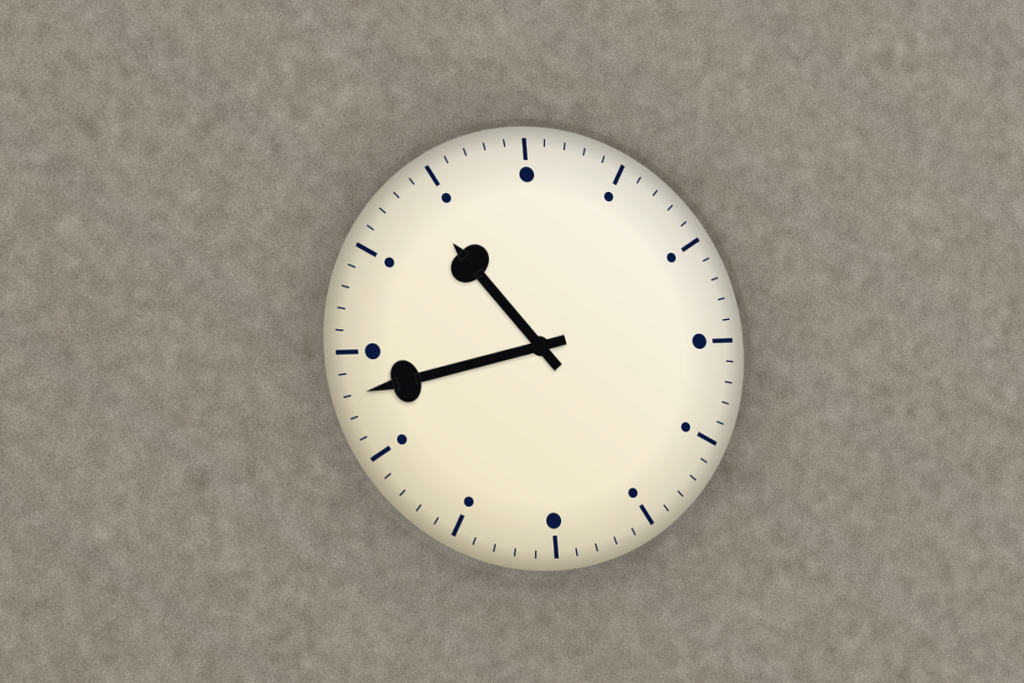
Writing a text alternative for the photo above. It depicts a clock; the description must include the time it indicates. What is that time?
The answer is 10:43
